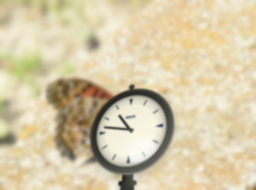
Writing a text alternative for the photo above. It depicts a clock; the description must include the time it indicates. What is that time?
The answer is 10:47
